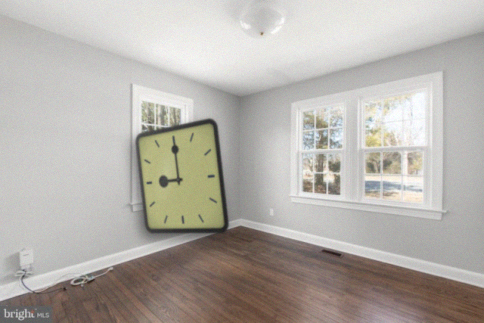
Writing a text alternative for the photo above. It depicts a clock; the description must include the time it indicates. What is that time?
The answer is 9:00
